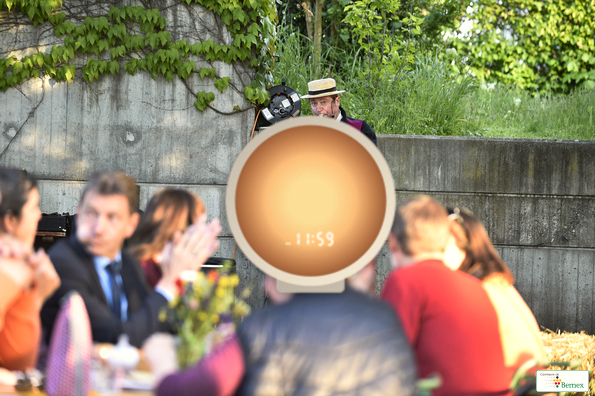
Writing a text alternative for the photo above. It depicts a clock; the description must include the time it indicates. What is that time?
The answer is 11:59
